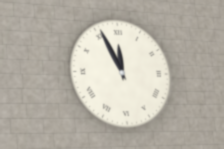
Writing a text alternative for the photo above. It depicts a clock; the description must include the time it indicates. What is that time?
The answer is 11:56
